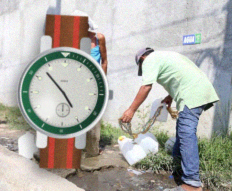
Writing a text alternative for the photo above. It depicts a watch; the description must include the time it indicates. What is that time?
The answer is 4:53
